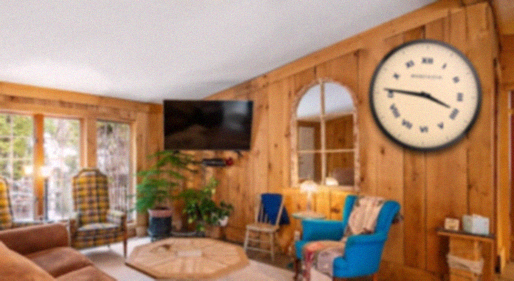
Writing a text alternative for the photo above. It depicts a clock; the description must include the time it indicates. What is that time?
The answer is 3:46
